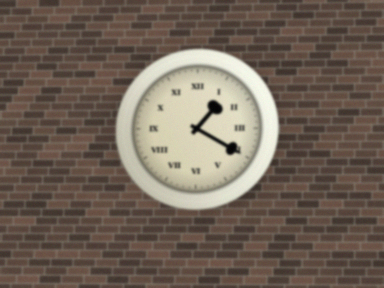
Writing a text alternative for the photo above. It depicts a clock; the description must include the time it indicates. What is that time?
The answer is 1:20
